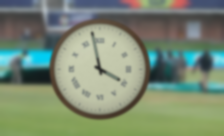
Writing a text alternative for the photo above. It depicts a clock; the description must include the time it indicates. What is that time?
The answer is 3:58
